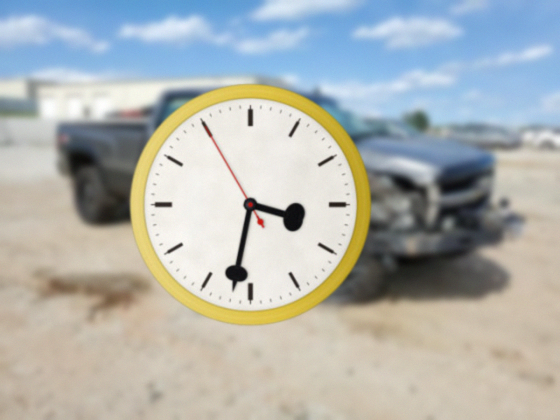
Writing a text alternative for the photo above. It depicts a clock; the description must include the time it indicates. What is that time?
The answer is 3:31:55
